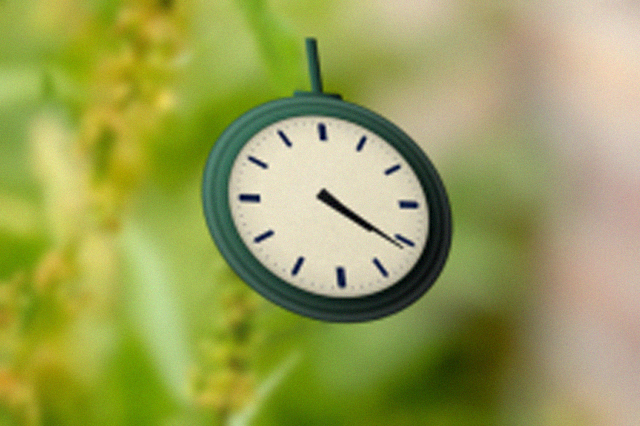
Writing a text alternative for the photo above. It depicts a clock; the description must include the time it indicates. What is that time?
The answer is 4:21
